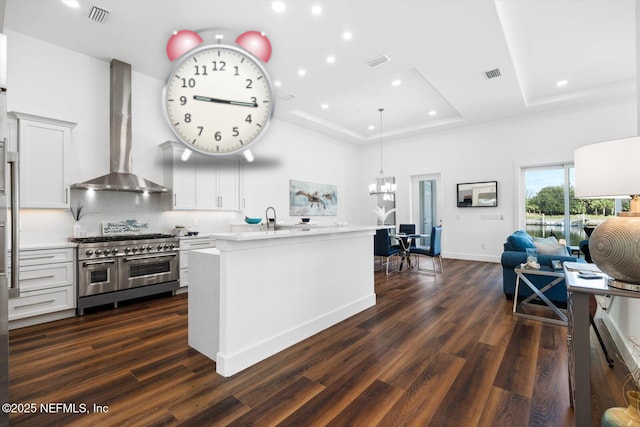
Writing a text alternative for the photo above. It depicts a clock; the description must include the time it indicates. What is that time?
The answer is 9:16
